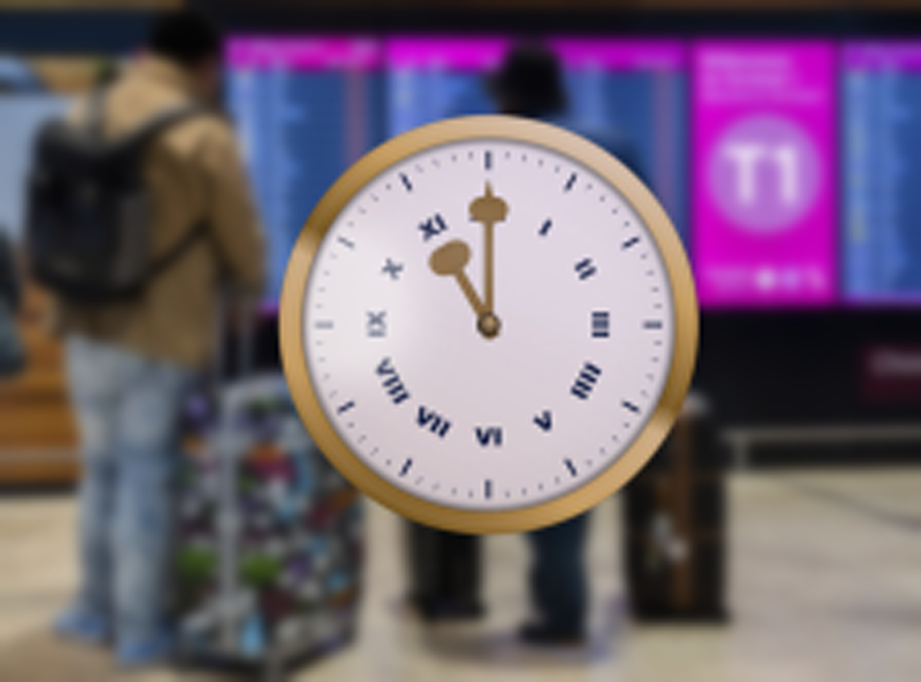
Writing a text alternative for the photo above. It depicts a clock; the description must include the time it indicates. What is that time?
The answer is 11:00
